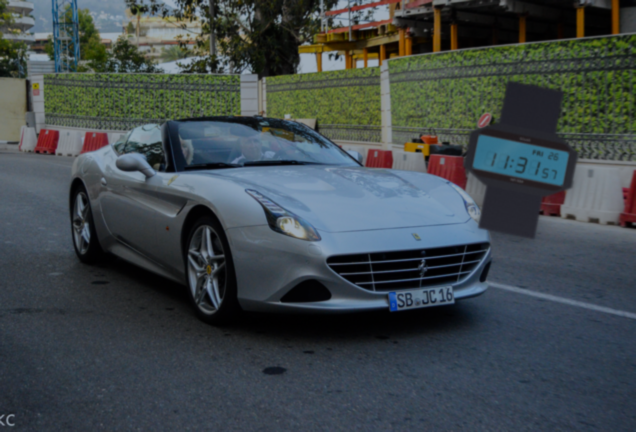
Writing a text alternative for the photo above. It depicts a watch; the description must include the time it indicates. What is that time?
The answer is 11:31
